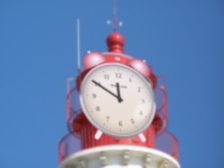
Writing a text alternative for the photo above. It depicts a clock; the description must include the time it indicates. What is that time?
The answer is 11:50
